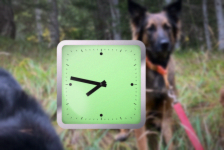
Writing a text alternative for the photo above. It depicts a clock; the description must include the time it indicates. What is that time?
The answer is 7:47
